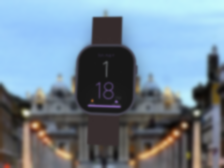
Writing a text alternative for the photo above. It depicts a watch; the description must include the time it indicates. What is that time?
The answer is 1:18
